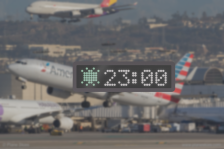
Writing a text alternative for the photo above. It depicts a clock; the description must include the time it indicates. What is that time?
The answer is 23:00
